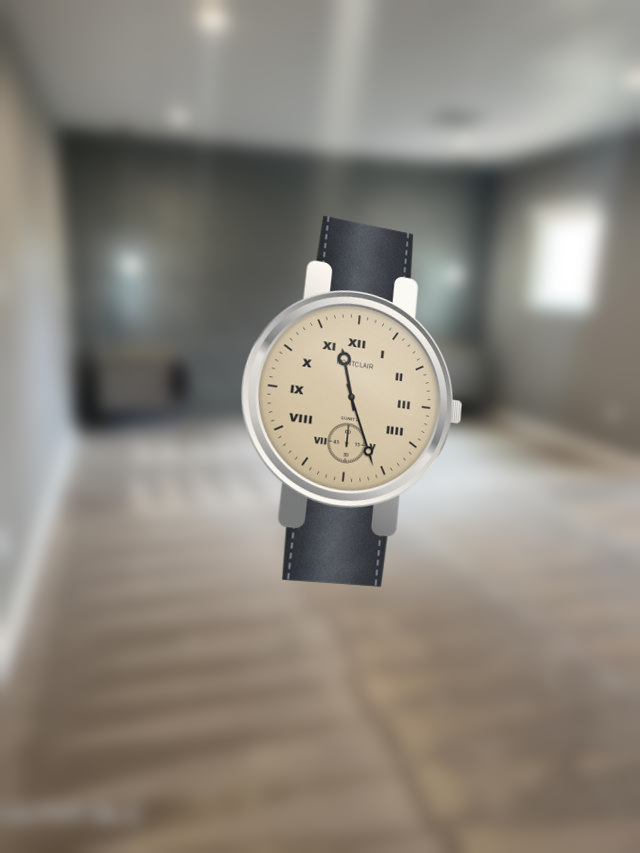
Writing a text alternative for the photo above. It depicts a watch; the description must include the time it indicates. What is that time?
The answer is 11:26
